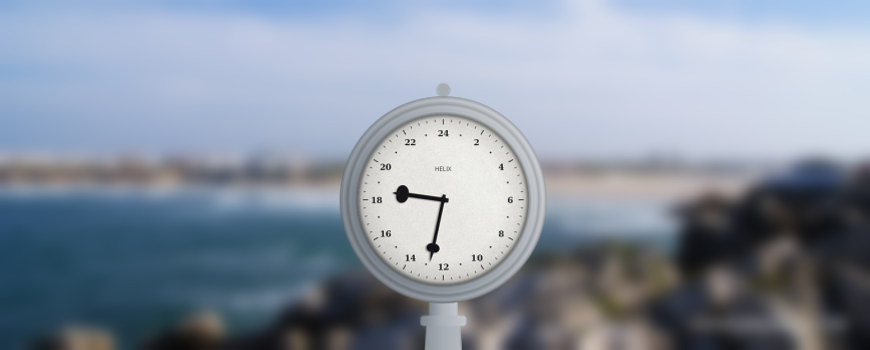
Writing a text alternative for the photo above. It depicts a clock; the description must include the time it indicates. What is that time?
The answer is 18:32
